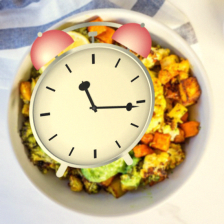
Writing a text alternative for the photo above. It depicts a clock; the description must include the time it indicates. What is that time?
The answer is 11:16
